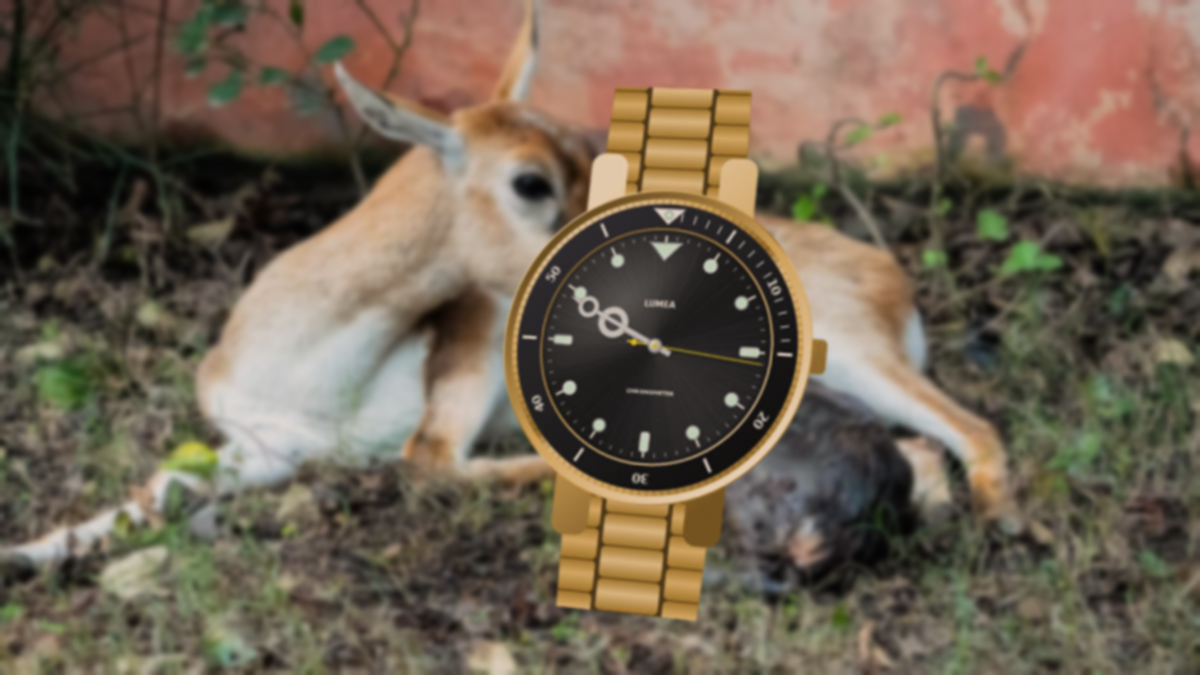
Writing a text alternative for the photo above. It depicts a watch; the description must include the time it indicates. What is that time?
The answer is 9:49:16
